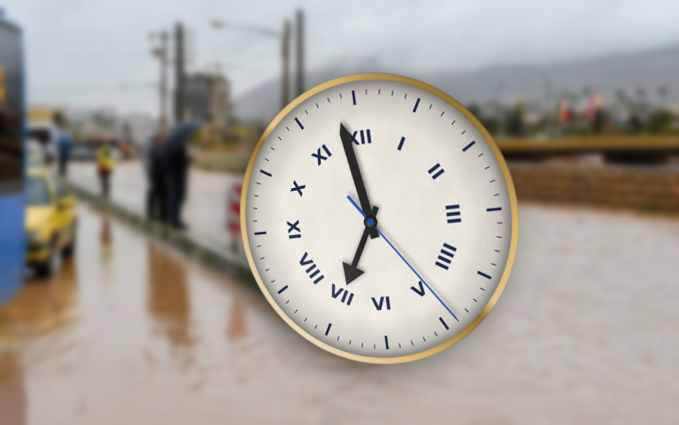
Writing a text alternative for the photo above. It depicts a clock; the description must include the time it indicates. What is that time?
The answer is 6:58:24
